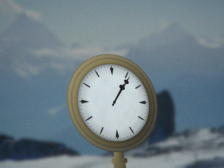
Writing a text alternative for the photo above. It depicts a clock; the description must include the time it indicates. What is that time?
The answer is 1:06
